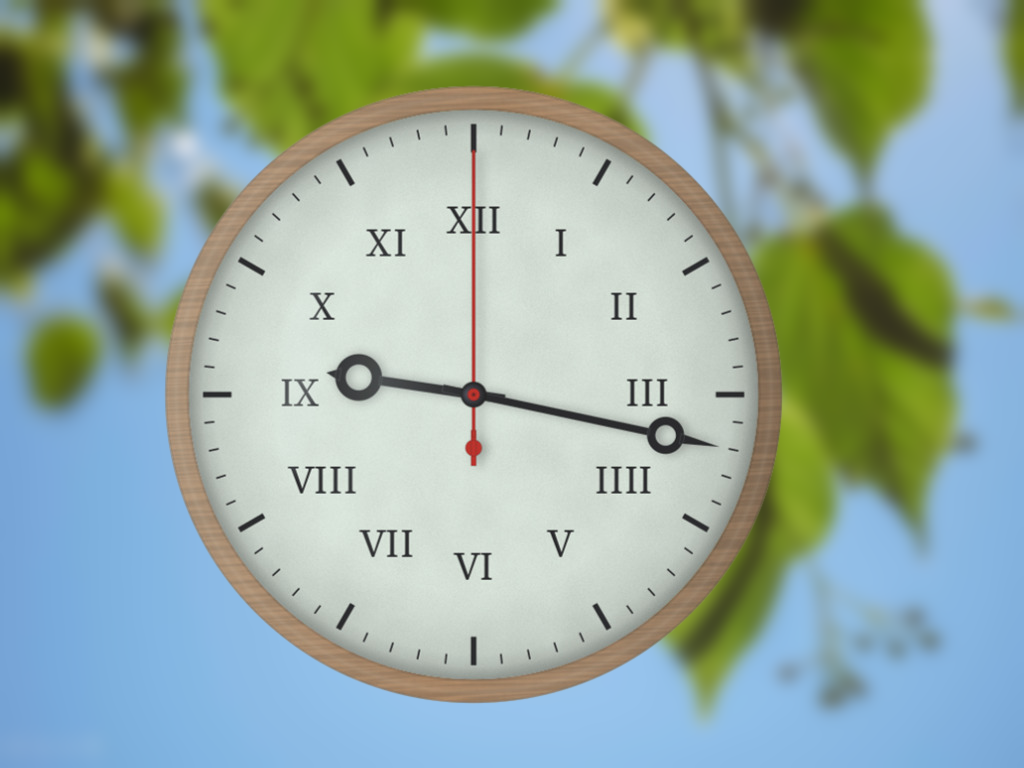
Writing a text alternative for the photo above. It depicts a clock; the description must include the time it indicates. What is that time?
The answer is 9:17:00
